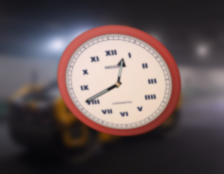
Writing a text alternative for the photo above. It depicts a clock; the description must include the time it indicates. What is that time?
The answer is 12:41
